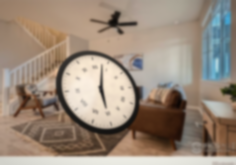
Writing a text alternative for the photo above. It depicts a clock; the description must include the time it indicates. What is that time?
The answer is 6:03
